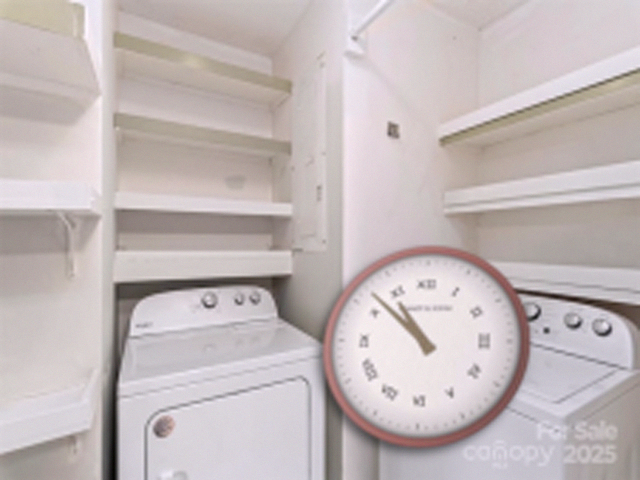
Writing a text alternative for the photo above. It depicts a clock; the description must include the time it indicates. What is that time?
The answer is 10:52
